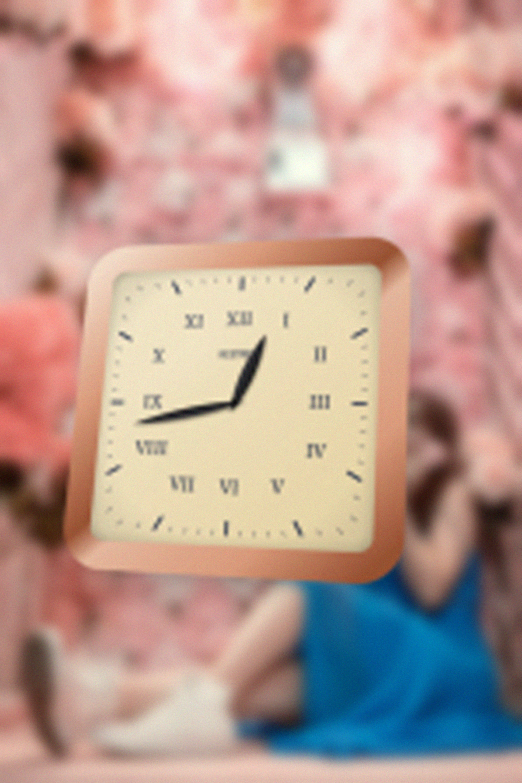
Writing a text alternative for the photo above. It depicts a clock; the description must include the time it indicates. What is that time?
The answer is 12:43
